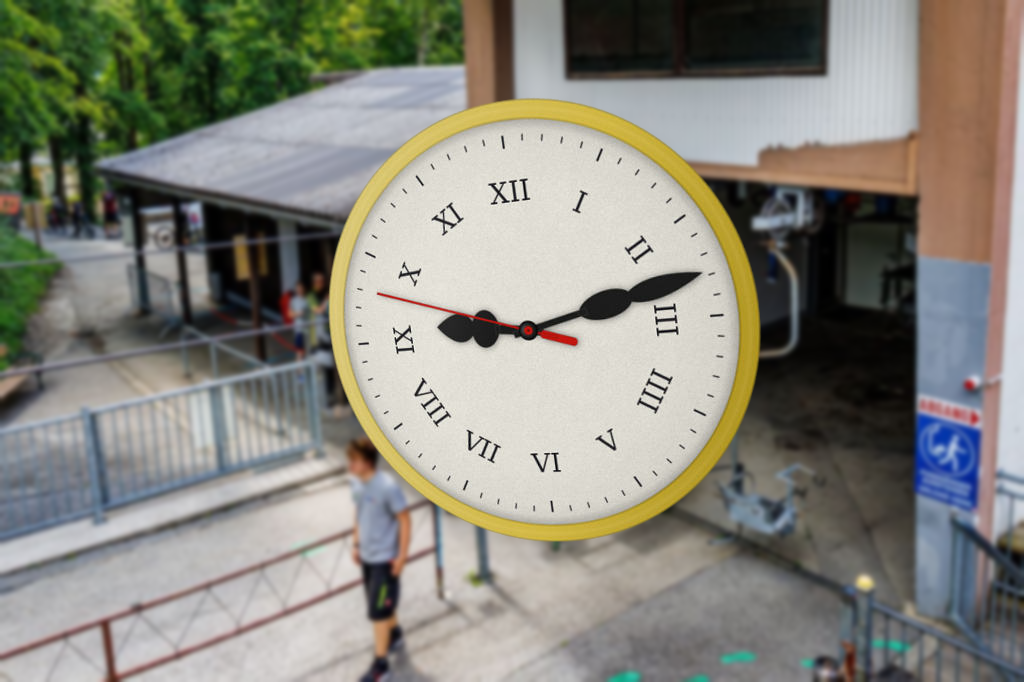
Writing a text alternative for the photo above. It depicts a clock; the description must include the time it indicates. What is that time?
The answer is 9:12:48
